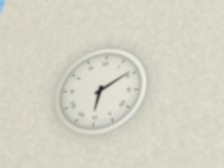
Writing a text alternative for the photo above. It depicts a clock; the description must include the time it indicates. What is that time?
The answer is 6:09
